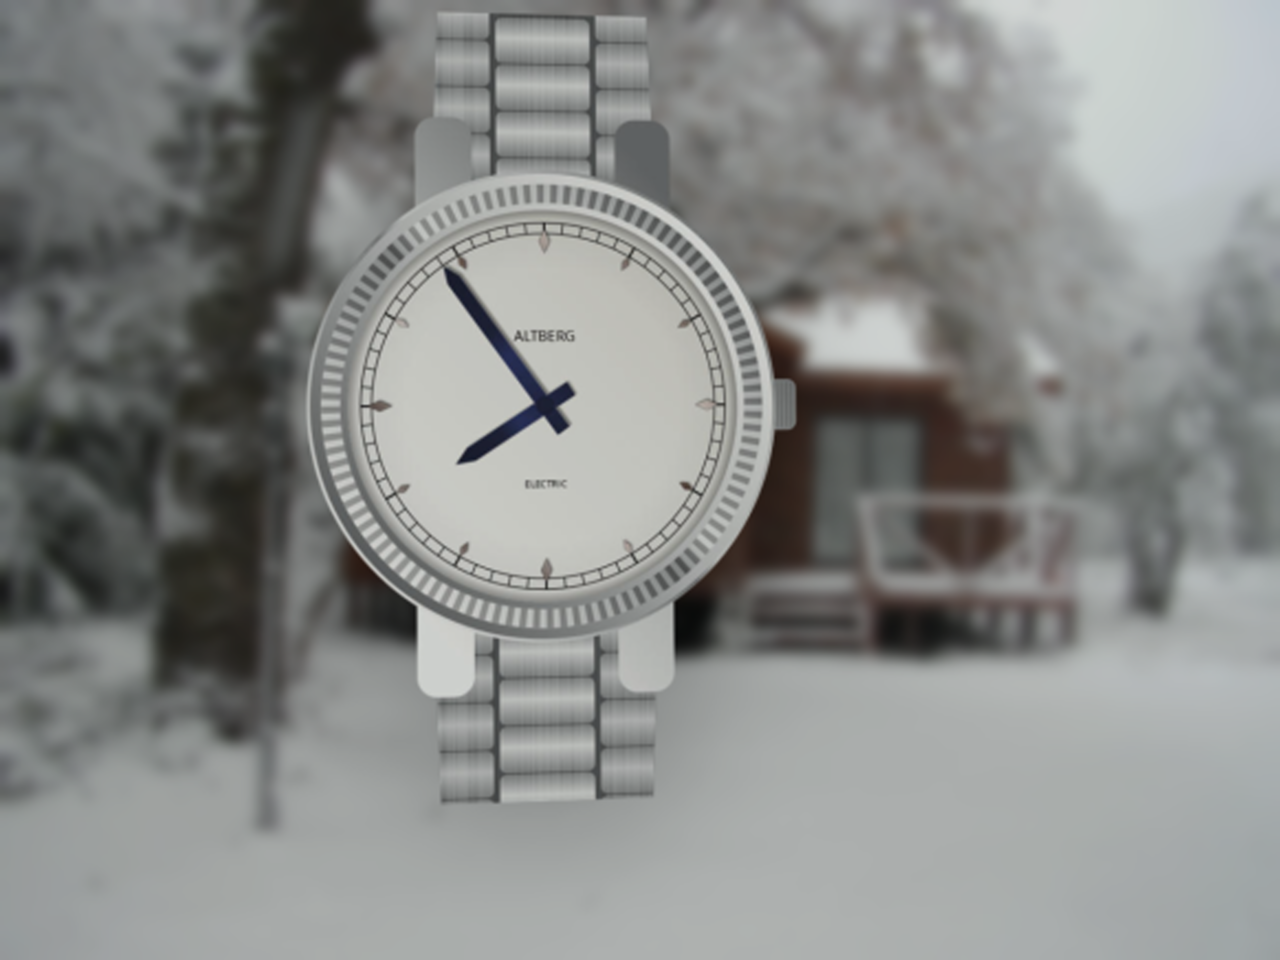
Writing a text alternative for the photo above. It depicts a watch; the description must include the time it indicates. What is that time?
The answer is 7:54
